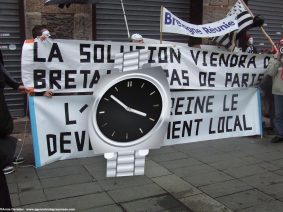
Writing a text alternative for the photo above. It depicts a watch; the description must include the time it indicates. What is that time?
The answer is 3:52
